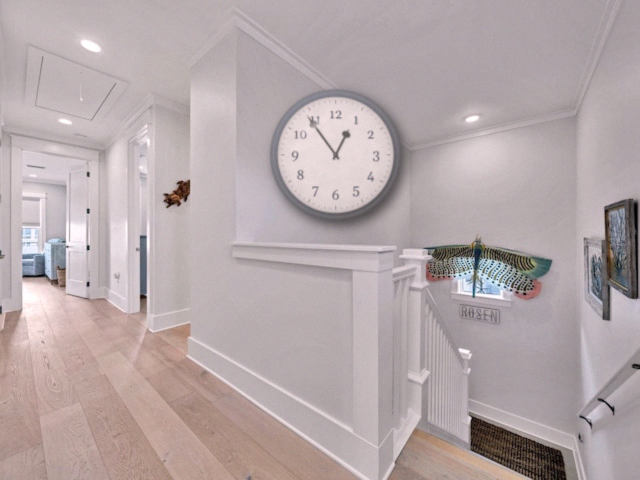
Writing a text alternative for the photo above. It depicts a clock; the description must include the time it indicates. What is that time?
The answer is 12:54
